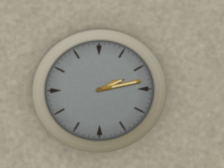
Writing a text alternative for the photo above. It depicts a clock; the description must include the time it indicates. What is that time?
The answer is 2:13
